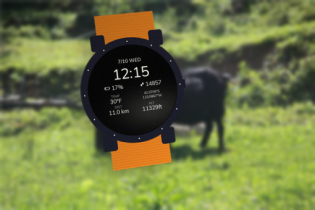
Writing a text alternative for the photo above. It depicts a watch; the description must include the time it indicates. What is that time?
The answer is 12:15
